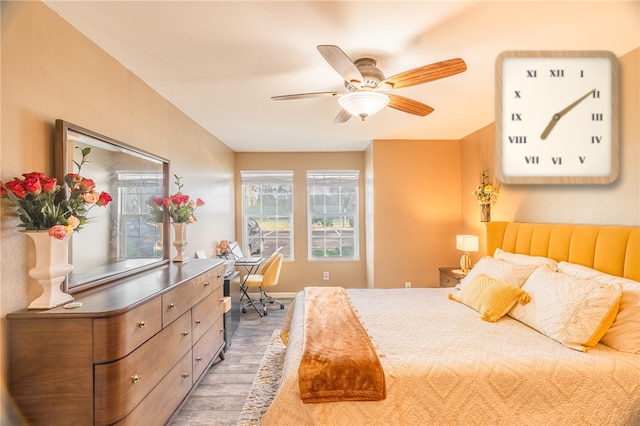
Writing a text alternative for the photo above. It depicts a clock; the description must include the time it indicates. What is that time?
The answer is 7:09
